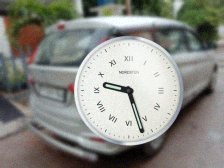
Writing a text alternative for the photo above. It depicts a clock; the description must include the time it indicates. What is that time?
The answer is 9:27
